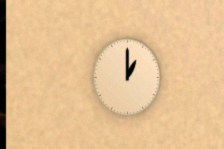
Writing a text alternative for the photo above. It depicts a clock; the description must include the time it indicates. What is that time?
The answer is 1:00
